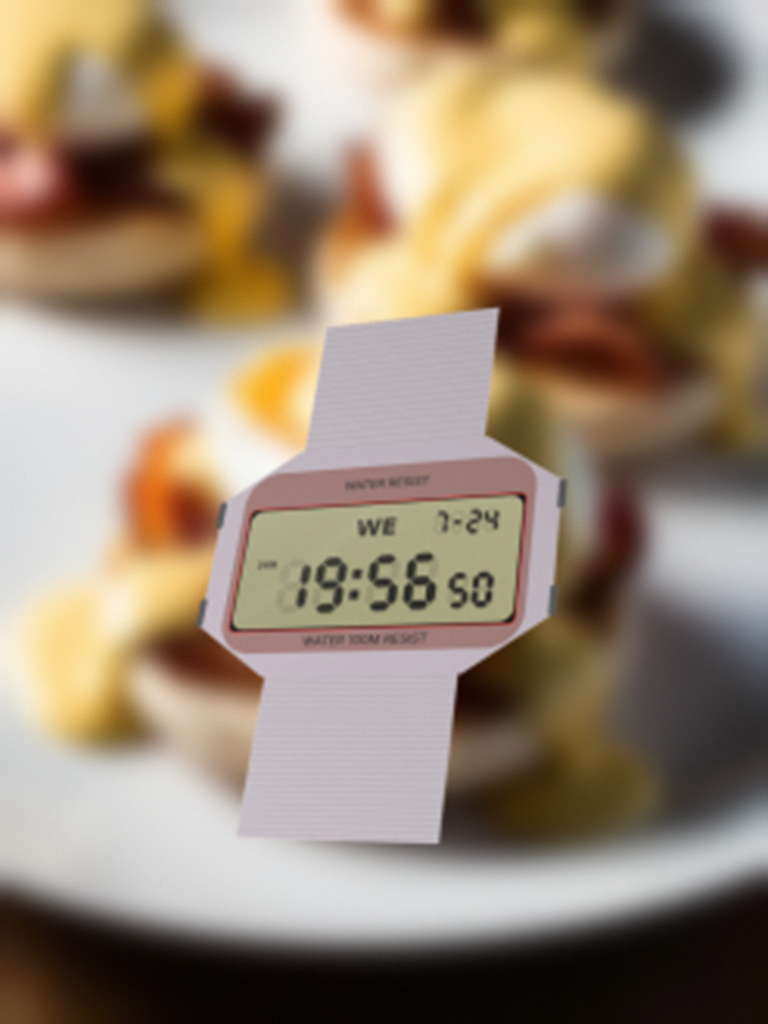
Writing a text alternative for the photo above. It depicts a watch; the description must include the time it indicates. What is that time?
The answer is 19:56:50
